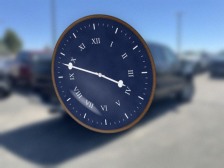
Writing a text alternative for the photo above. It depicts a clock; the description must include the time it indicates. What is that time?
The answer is 3:48
